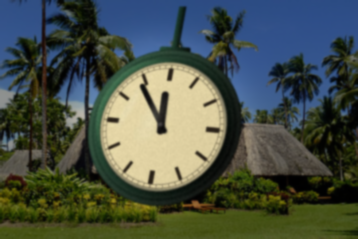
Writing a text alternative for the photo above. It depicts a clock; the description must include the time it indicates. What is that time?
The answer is 11:54
